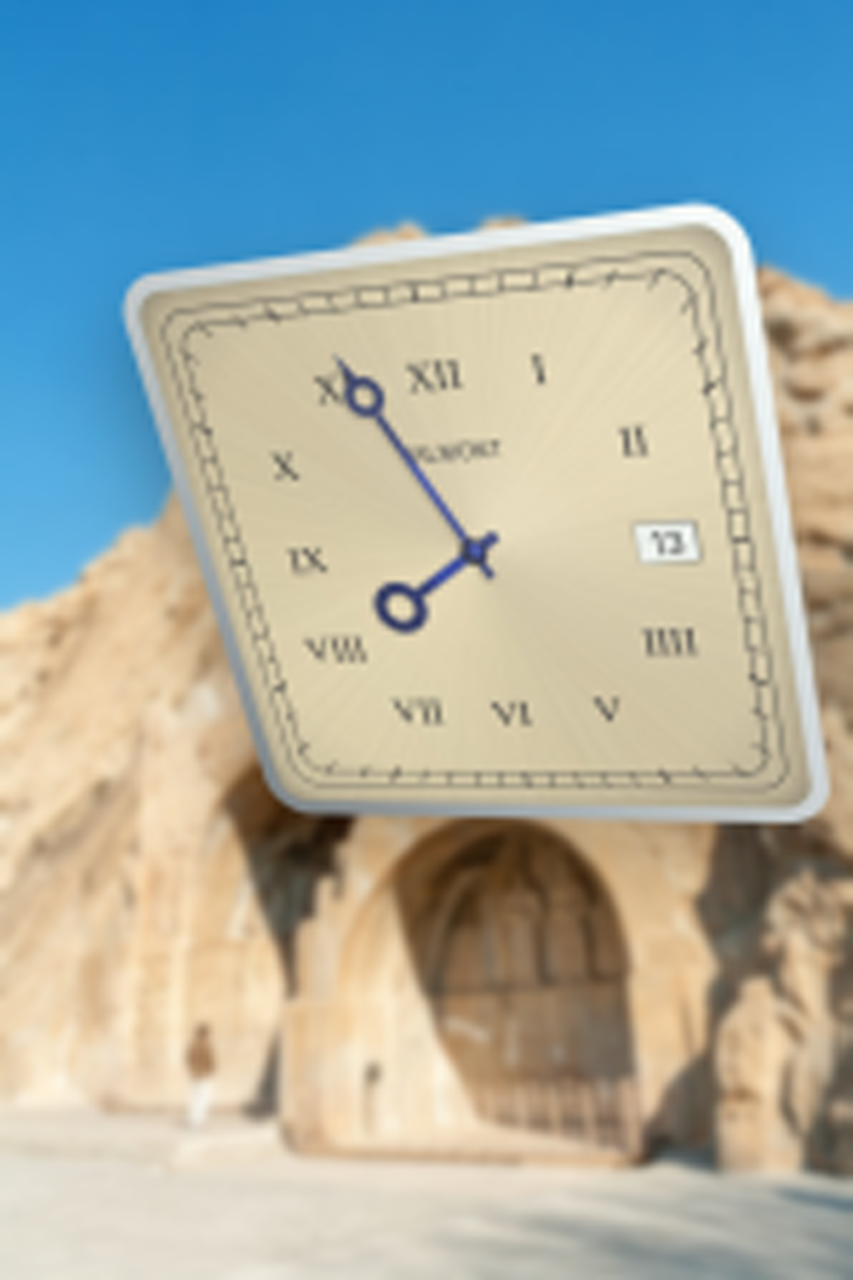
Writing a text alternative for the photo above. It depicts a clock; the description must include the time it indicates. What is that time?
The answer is 7:56
